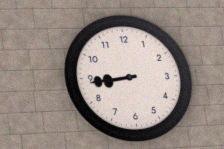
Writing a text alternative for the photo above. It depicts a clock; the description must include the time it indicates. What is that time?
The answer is 8:44
